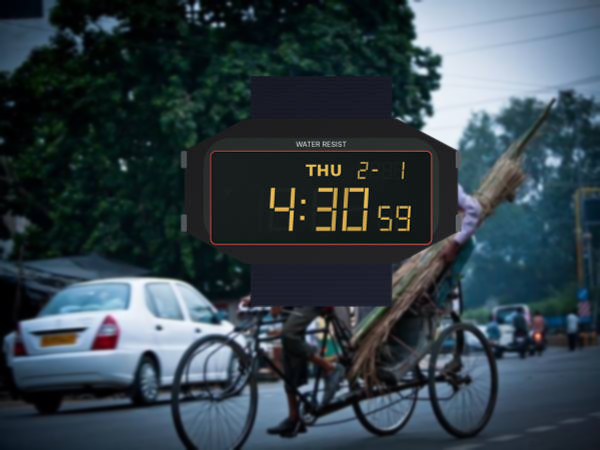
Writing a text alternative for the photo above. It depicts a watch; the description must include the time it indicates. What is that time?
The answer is 4:30:59
